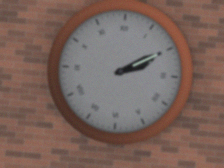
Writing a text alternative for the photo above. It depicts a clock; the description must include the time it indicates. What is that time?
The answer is 2:10
